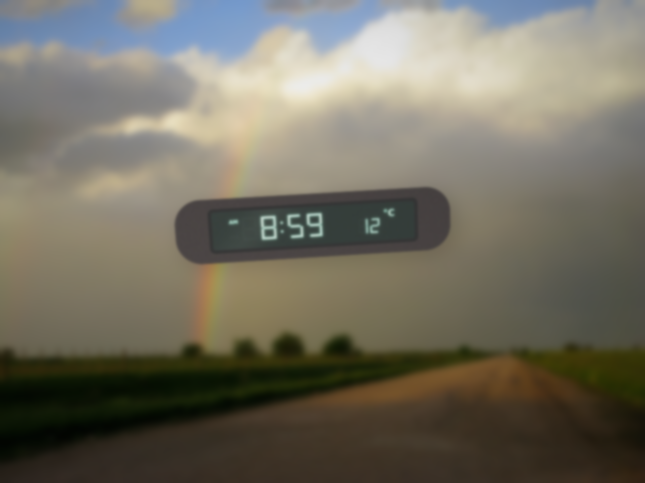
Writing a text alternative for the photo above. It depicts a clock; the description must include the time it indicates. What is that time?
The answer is 8:59
